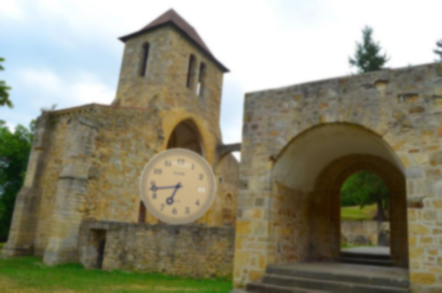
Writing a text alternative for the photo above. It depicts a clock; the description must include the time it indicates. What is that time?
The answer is 6:43
